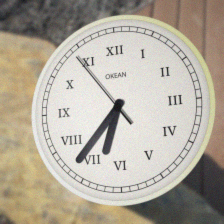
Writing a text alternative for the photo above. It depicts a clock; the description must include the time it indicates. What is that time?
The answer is 6:36:54
